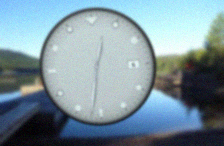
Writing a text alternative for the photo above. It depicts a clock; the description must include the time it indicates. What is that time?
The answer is 12:32
